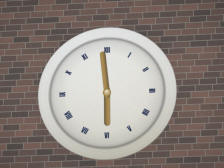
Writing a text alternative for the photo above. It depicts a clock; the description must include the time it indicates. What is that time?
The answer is 5:59
